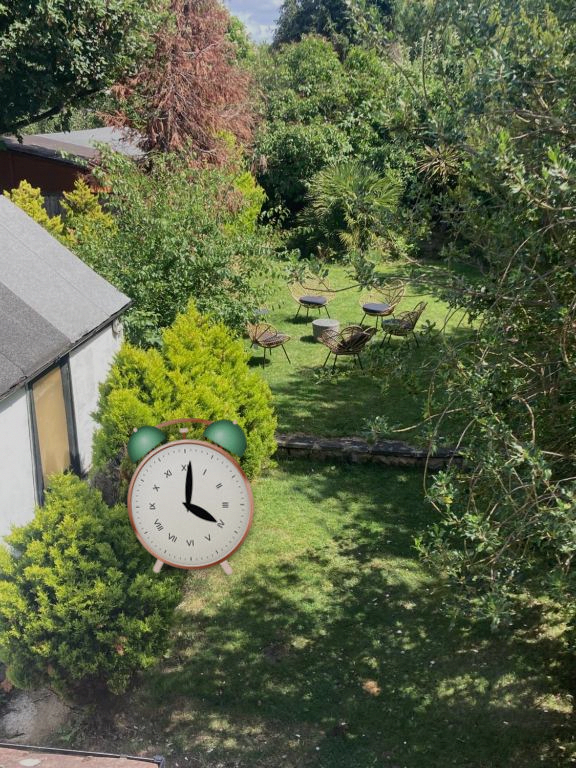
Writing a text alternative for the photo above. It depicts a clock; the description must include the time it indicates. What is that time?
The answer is 4:01
